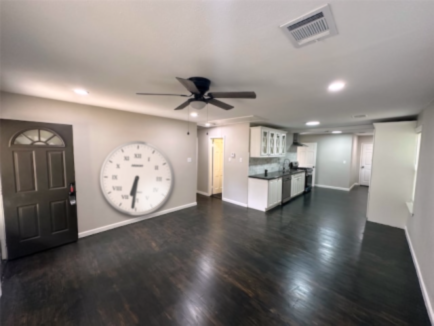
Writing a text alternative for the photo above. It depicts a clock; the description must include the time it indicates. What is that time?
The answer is 6:31
